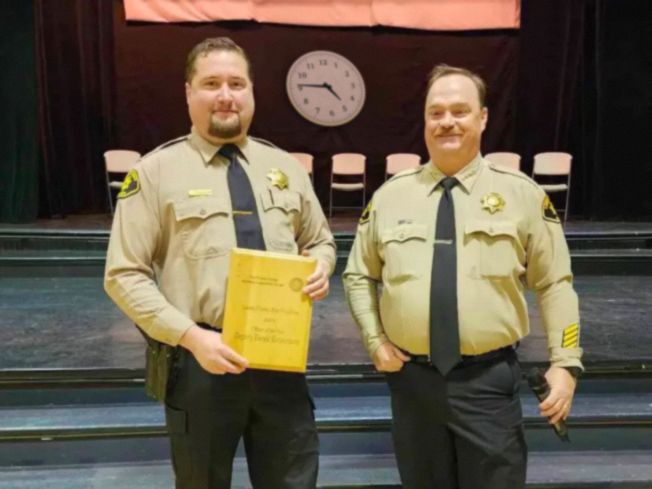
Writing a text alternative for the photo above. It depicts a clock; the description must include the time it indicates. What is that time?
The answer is 4:46
